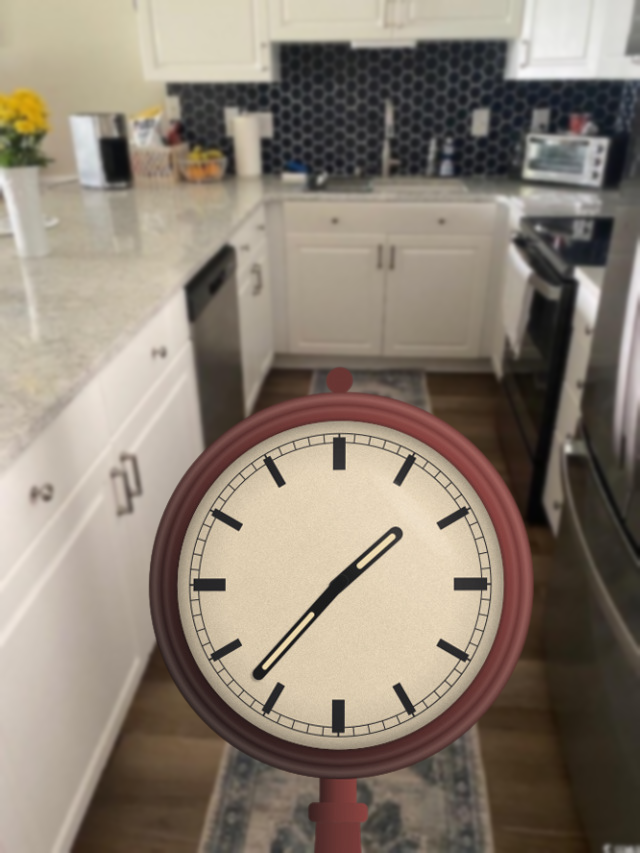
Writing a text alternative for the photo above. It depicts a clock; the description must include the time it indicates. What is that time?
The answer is 1:37
